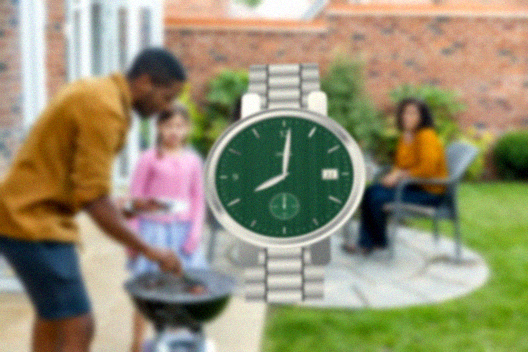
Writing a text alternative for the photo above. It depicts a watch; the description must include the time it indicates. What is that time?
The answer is 8:01
